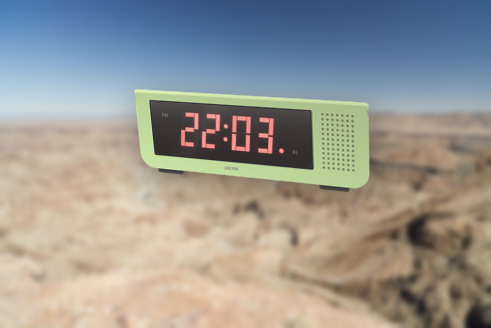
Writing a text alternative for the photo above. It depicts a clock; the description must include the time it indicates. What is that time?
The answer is 22:03
